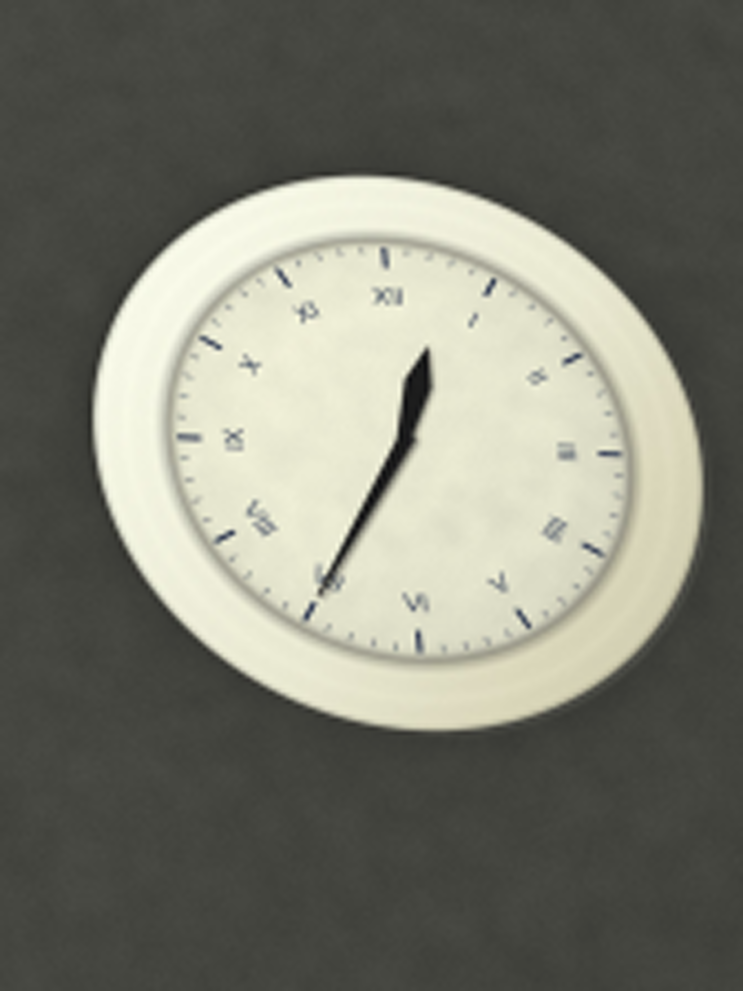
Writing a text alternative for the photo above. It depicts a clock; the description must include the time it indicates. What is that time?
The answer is 12:35
